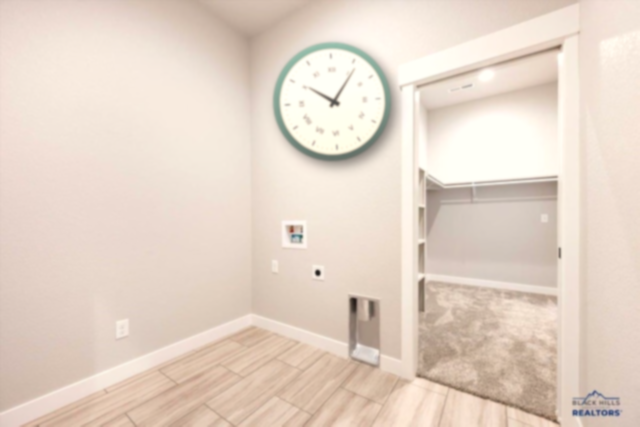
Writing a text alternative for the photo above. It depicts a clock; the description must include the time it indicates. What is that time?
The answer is 10:06
